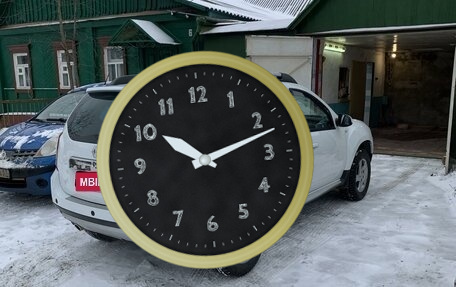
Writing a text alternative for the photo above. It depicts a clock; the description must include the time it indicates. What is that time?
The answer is 10:12
